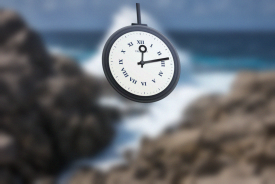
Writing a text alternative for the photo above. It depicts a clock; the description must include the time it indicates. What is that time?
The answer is 12:13
